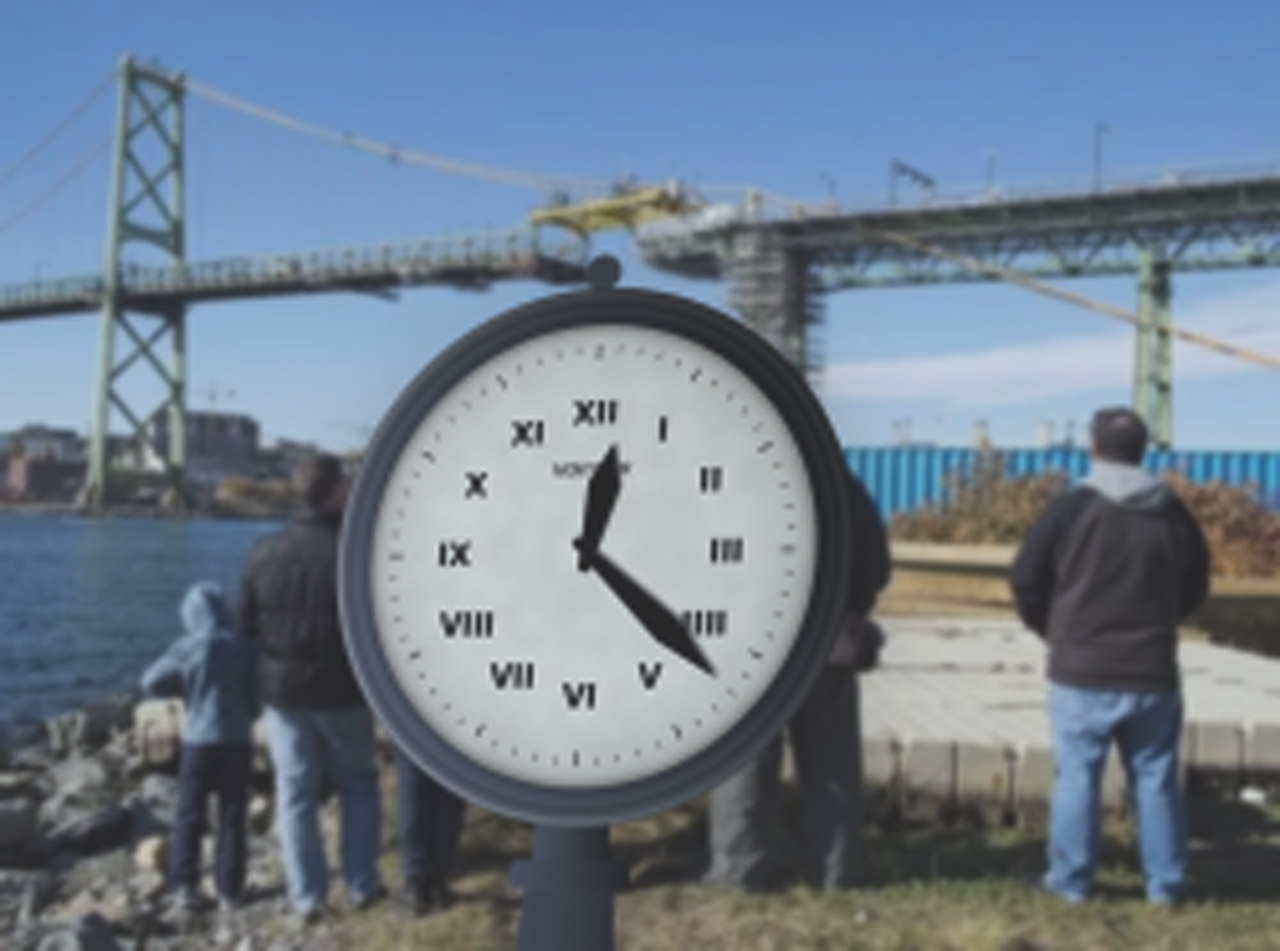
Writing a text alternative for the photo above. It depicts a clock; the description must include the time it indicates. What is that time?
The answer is 12:22
